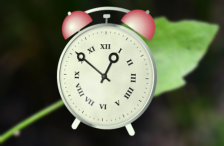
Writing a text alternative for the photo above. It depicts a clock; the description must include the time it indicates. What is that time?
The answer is 12:51
